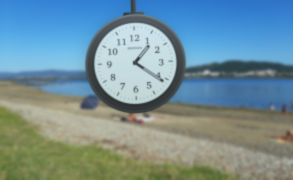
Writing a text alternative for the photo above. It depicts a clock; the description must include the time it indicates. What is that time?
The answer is 1:21
